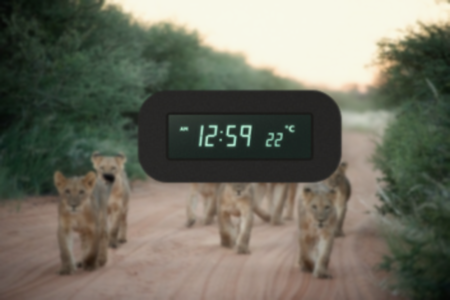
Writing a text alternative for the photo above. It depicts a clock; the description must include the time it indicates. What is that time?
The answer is 12:59
